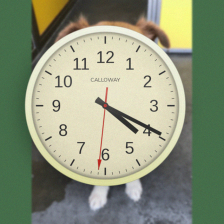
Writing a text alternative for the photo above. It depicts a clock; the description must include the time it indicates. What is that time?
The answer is 4:19:31
